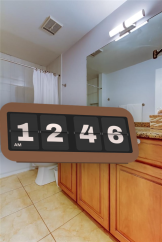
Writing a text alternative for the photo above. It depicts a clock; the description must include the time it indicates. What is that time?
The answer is 12:46
